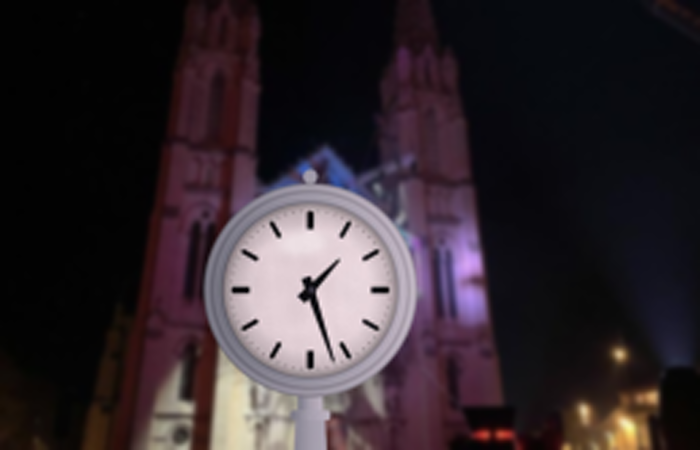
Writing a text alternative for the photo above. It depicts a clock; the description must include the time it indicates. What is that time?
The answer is 1:27
